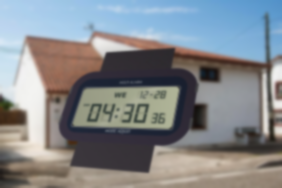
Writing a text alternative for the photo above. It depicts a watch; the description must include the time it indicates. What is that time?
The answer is 4:30
